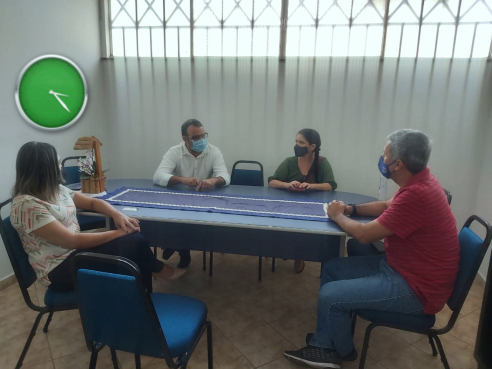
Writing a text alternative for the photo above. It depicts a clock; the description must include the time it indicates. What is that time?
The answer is 3:23
